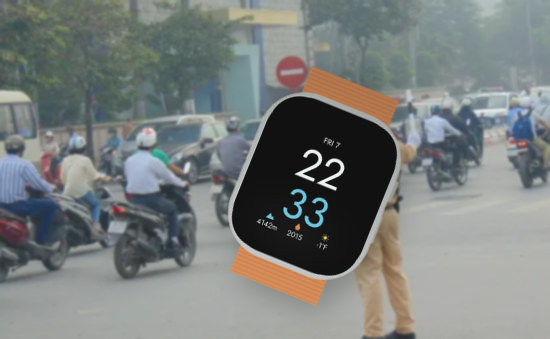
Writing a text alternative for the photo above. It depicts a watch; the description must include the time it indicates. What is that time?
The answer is 22:33
